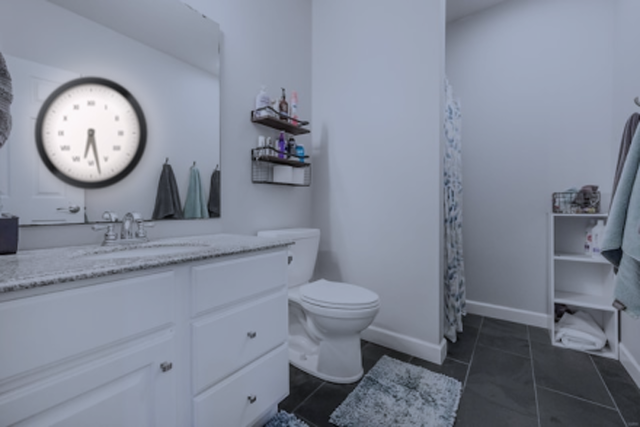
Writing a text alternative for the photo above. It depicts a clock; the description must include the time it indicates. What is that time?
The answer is 6:28
